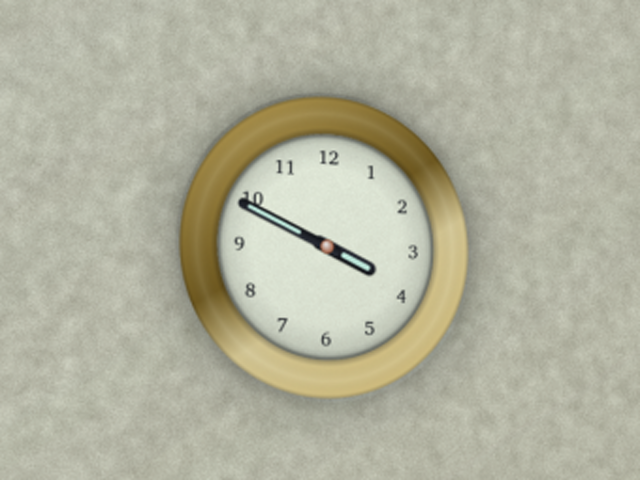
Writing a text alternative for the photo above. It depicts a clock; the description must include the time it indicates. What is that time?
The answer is 3:49
